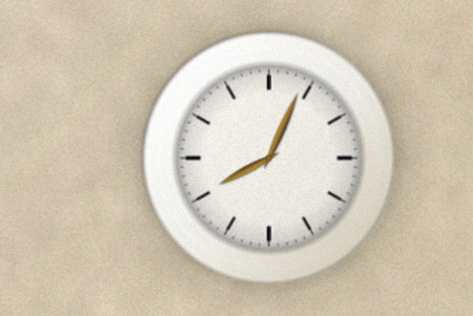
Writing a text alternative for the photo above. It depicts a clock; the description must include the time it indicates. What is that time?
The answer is 8:04
